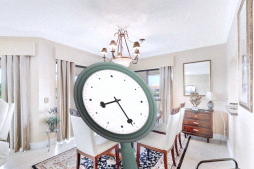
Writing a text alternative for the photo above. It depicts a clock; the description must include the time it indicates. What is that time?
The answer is 8:26
